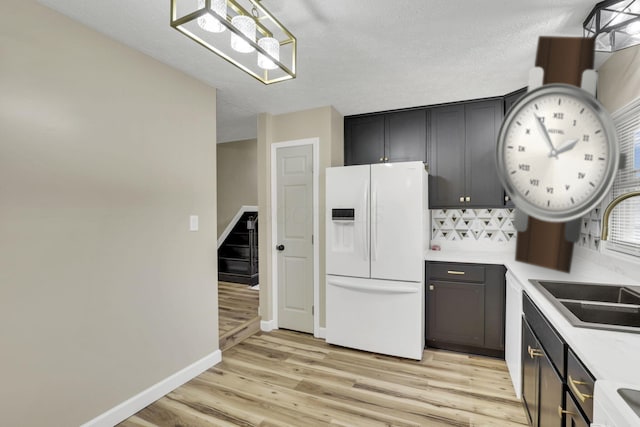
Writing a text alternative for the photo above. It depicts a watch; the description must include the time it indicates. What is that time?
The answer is 1:54
